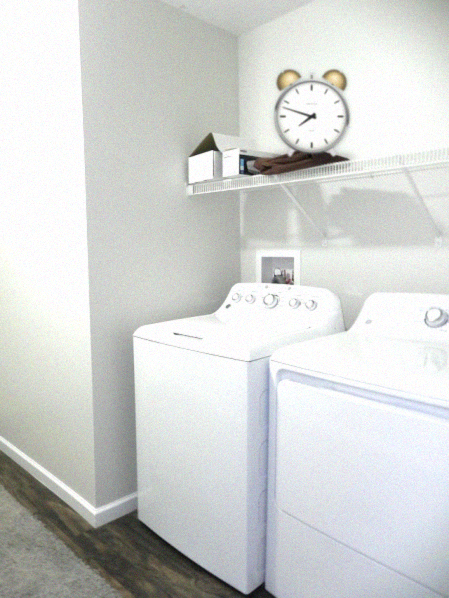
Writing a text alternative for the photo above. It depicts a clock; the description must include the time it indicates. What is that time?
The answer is 7:48
